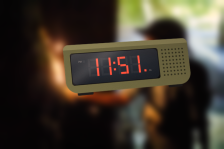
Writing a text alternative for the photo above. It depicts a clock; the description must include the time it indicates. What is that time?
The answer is 11:51
